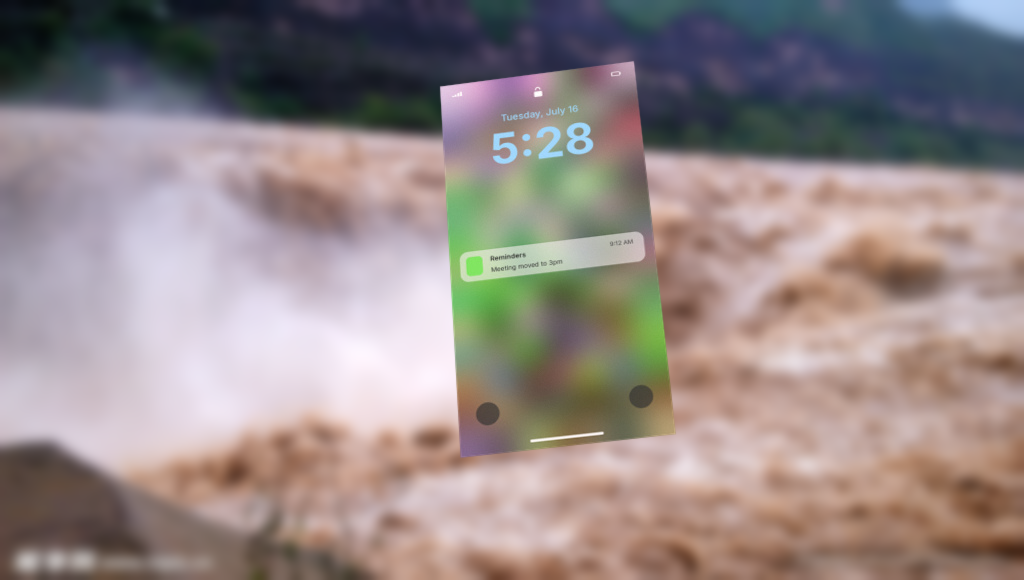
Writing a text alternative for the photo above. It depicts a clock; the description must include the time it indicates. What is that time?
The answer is 5:28
